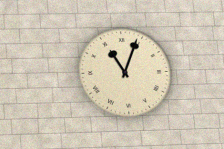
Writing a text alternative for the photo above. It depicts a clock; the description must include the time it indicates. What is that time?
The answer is 11:04
